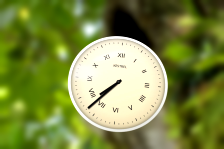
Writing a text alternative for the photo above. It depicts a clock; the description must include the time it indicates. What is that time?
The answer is 7:37
